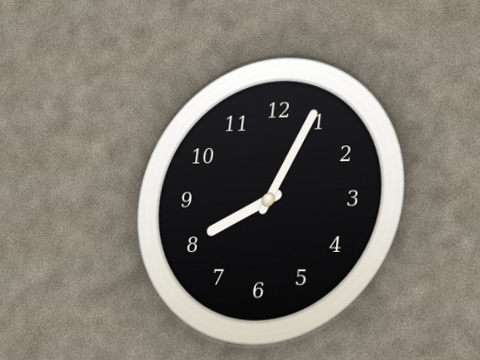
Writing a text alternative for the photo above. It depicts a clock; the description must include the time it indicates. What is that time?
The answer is 8:04
